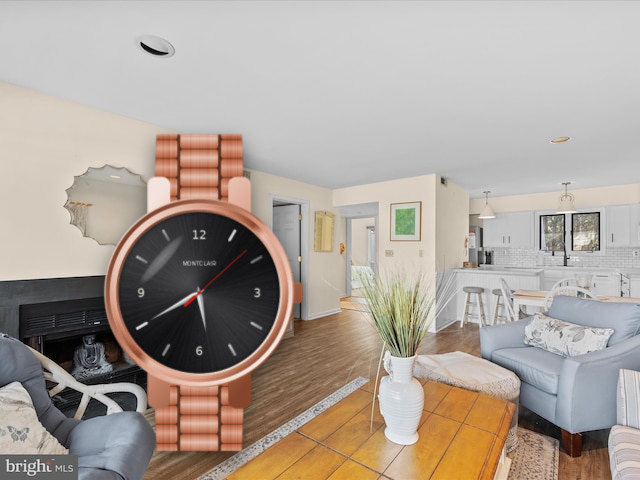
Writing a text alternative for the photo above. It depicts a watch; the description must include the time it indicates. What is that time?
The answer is 5:40:08
